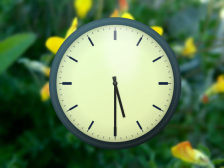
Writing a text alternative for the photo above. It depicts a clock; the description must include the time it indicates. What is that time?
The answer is 5:30
